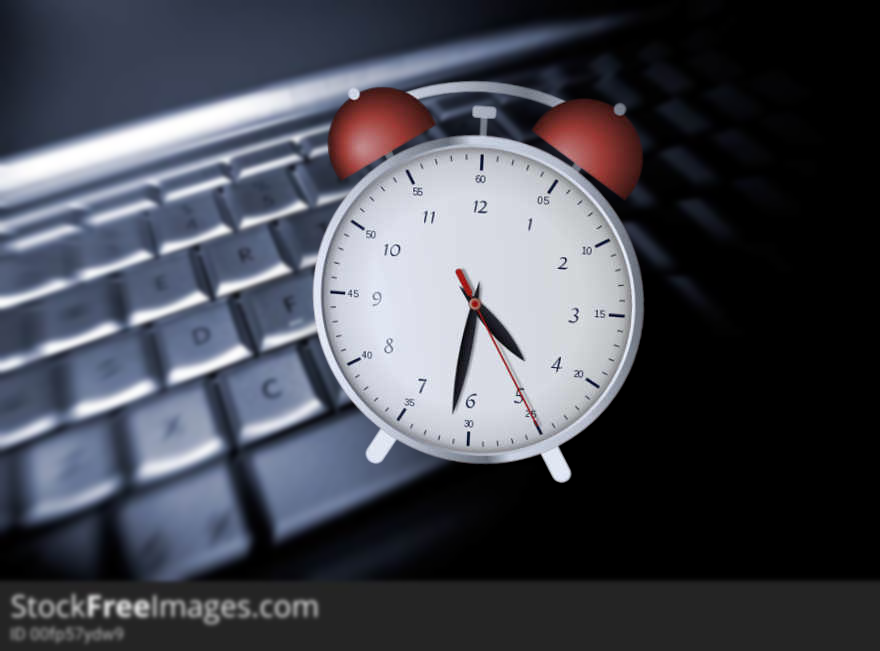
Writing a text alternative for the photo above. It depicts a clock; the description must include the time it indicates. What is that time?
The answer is 4:31:25
